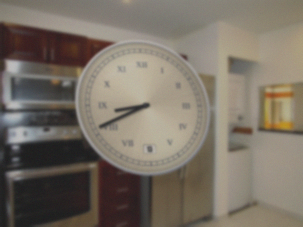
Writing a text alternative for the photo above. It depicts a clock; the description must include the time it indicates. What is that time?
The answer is 8:41
